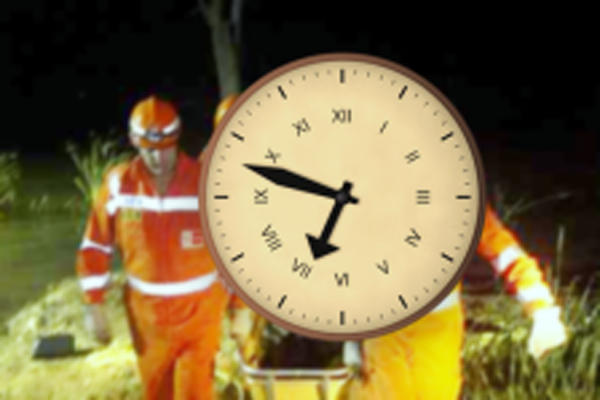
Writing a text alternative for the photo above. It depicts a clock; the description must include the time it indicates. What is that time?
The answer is 6:48
